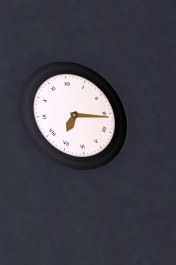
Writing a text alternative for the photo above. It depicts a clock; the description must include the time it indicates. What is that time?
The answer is 7:16
